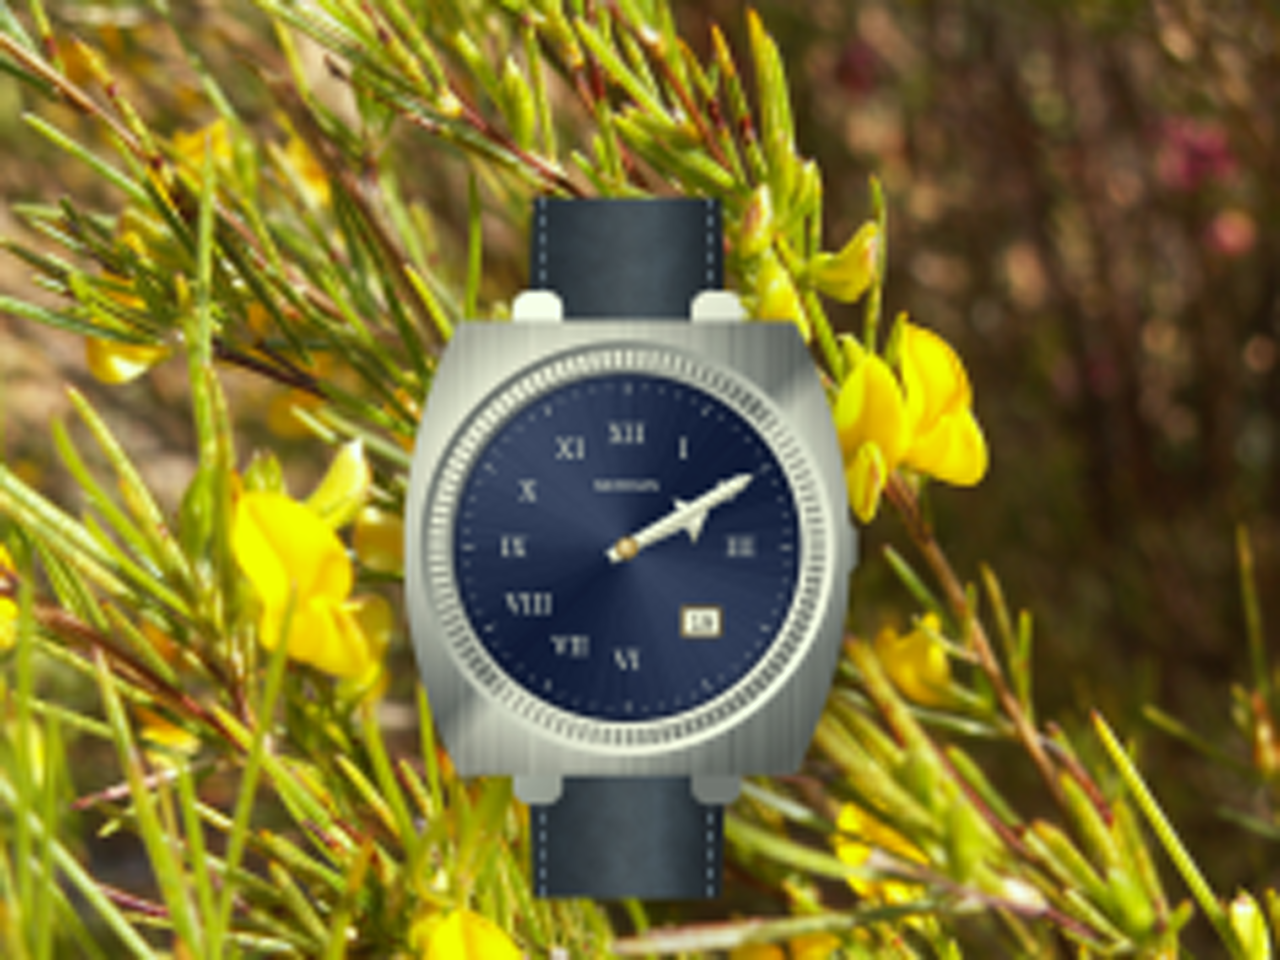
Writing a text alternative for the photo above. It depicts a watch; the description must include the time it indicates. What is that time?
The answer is 2:10
